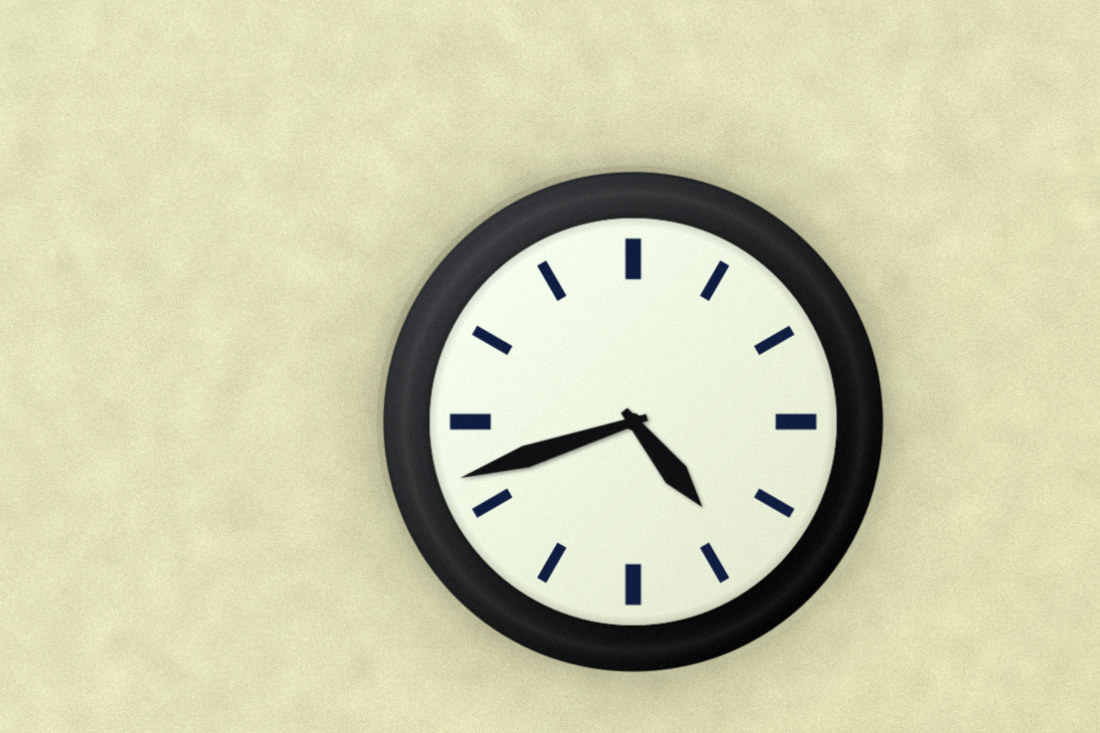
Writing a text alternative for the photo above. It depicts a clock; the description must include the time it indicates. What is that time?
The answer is 4:42
